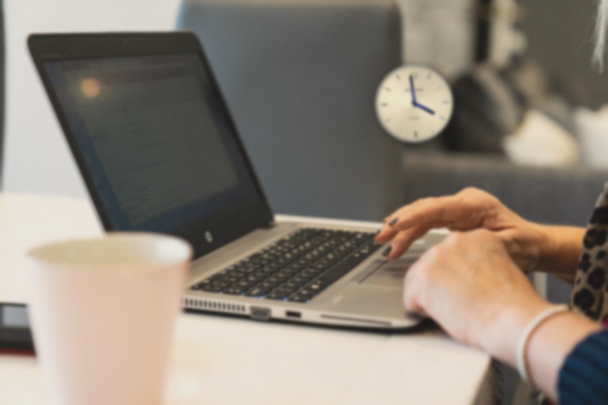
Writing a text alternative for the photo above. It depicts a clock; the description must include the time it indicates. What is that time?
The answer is 3:59
